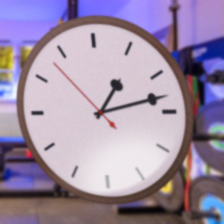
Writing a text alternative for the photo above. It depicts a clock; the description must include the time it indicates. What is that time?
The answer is 1:12:53
